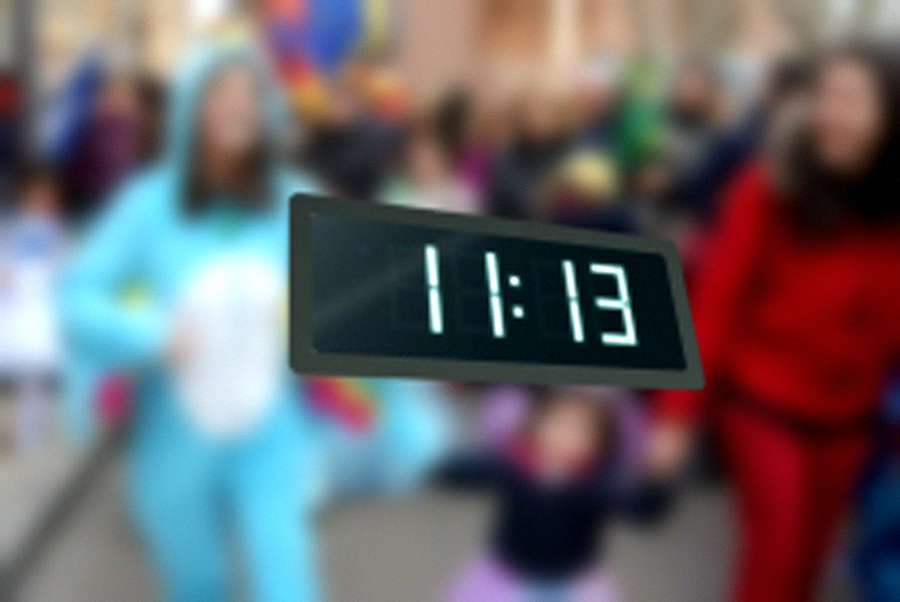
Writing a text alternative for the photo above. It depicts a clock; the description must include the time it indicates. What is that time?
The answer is 11:13
